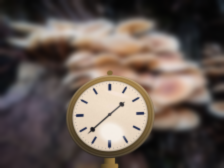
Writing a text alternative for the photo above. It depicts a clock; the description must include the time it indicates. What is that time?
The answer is 1:38
